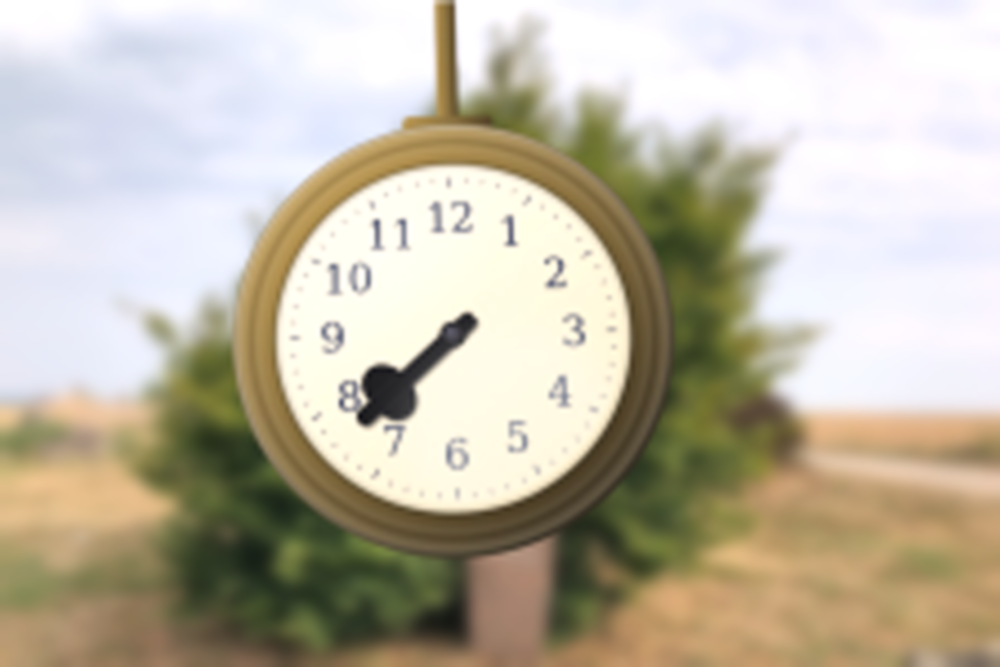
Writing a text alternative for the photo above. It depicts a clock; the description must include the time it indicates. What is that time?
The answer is 7:38
